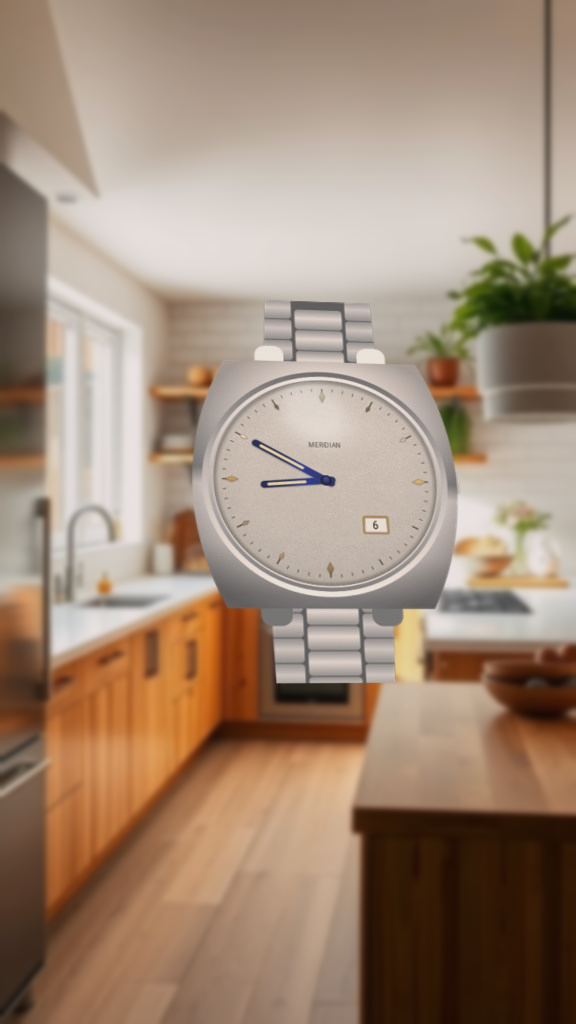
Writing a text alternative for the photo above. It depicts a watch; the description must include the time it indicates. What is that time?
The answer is 8:50
